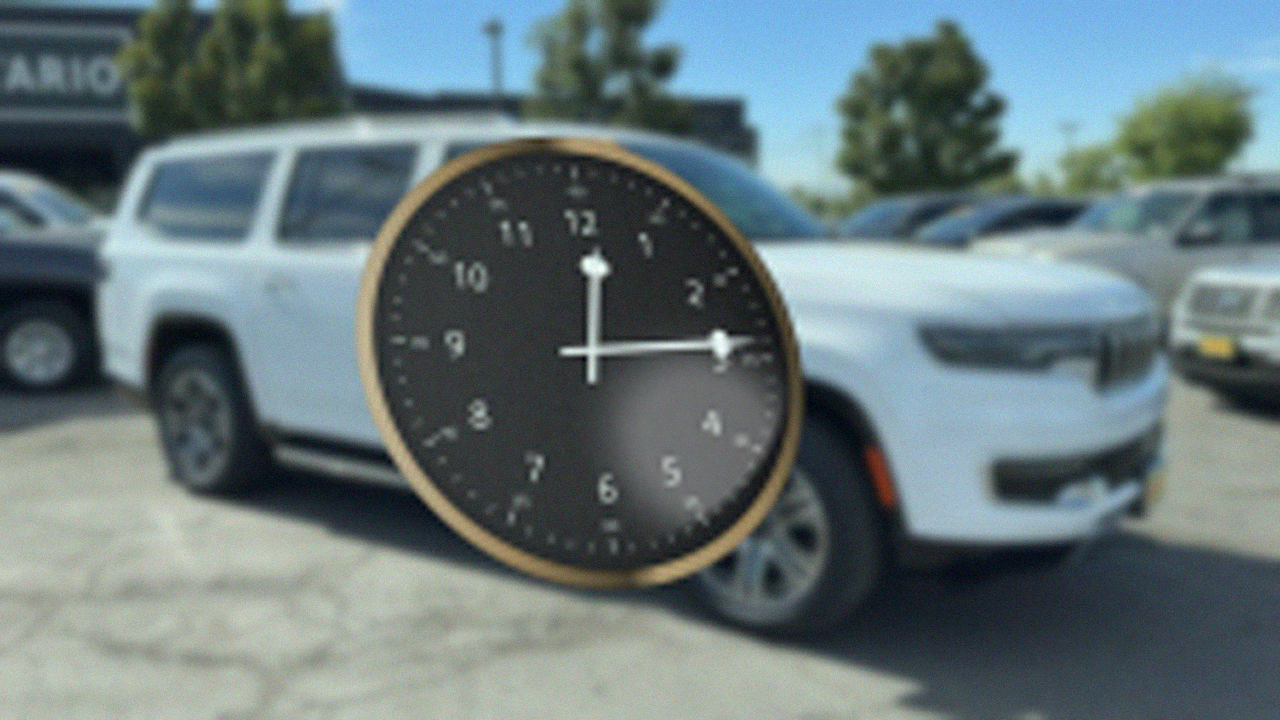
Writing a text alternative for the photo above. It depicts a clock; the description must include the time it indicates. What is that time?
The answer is 12:14
